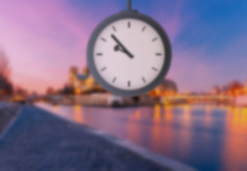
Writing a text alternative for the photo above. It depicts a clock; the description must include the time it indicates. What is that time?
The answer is 9:53
